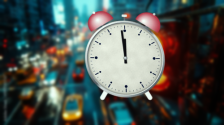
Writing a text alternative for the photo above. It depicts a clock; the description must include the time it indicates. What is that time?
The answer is 11:59
